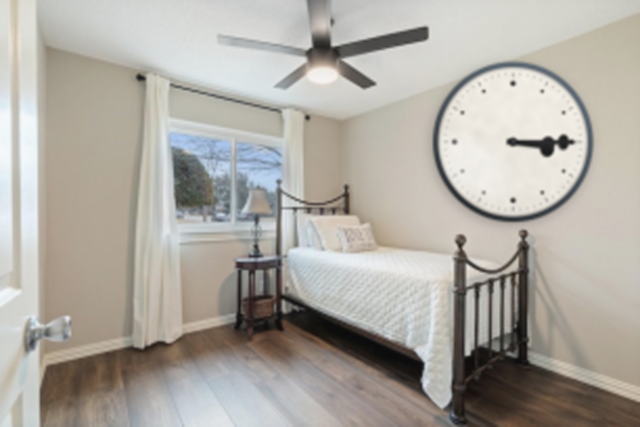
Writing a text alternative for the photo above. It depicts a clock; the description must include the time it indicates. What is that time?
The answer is 3:15
